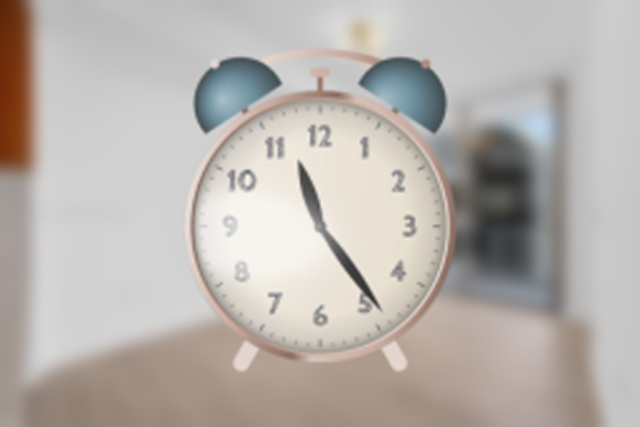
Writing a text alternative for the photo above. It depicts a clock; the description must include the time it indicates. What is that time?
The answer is 11:24
